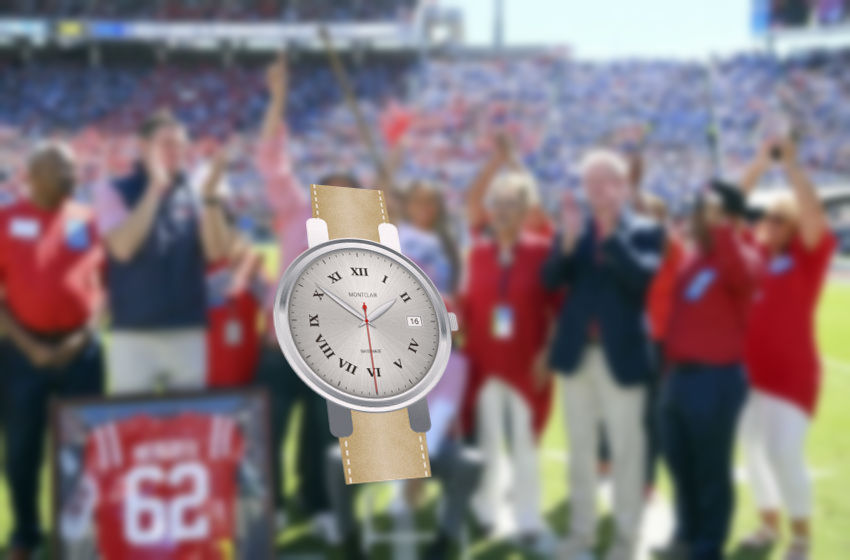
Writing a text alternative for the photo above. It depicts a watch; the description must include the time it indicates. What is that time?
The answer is 1:51:30
